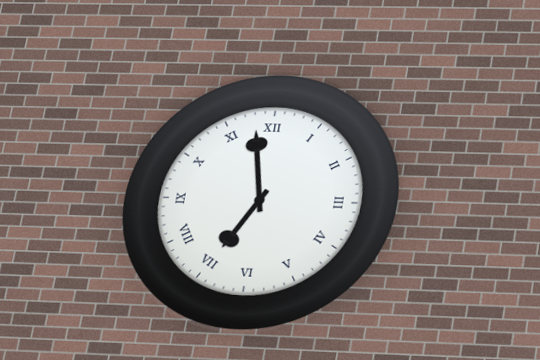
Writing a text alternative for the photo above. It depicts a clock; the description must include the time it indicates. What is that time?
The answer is 6:58
